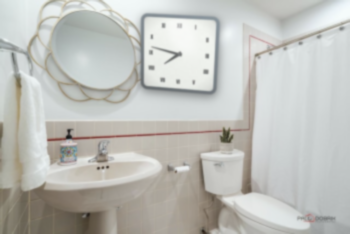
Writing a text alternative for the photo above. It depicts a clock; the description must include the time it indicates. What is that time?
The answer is 7:47
